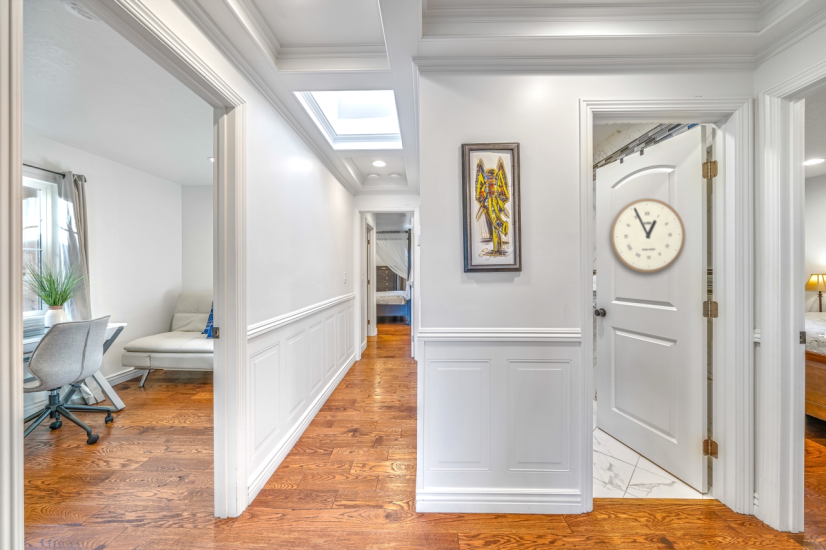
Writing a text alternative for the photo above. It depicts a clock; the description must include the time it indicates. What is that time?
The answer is 12:56
